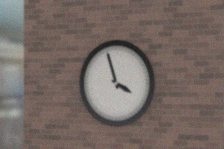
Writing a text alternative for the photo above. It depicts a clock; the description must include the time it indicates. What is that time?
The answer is 3:57
